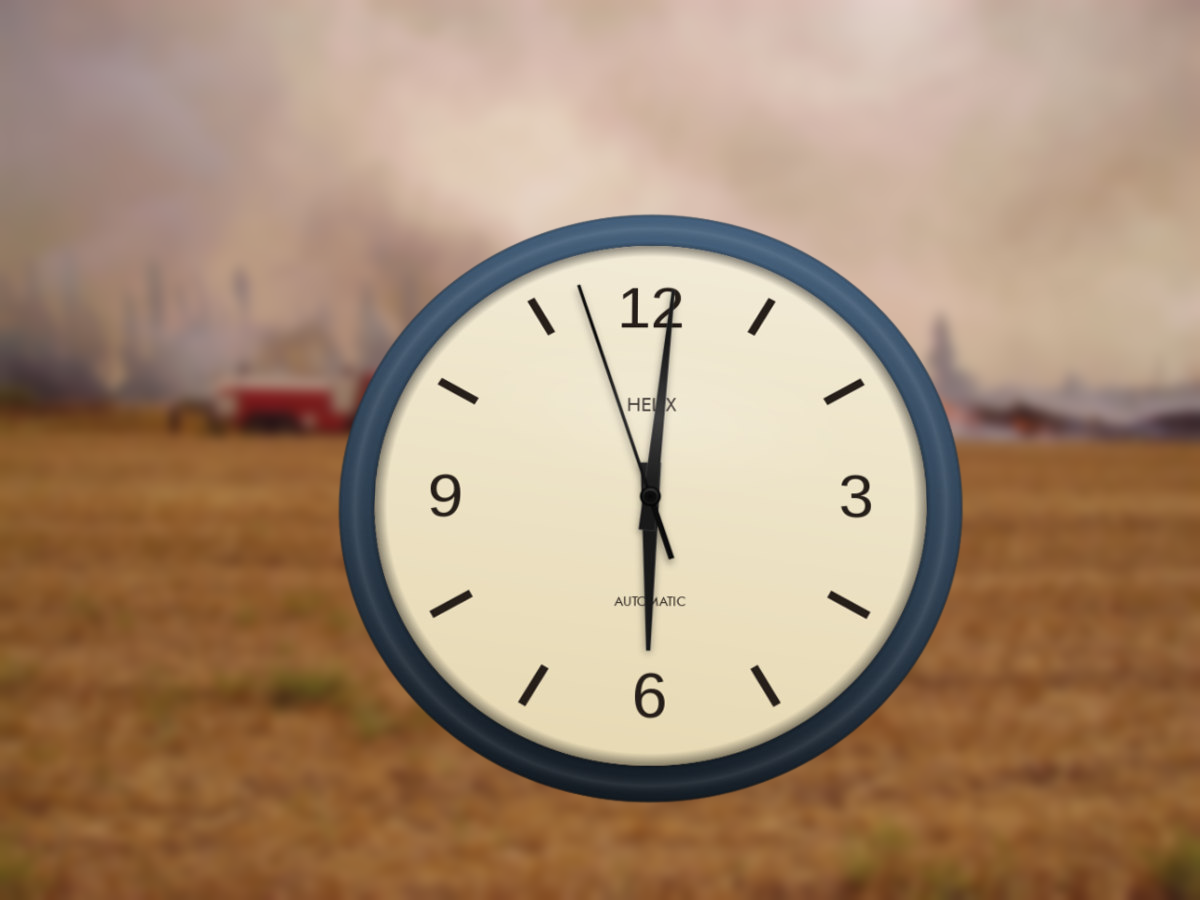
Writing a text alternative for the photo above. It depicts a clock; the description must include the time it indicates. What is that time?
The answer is 6:00:57
